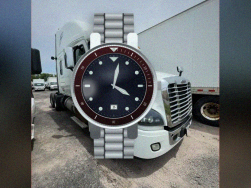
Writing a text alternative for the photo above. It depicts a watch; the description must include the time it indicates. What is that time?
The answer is 4:02
